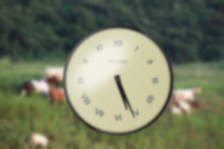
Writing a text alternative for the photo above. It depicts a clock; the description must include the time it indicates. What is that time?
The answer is 5:26
